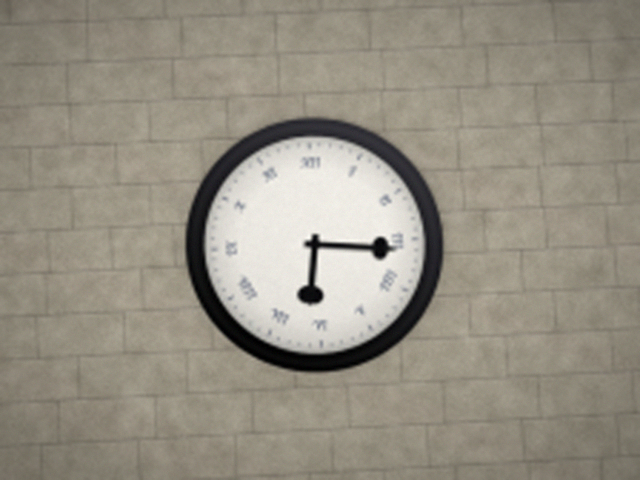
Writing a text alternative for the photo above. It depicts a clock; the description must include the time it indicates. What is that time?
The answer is 6:16
